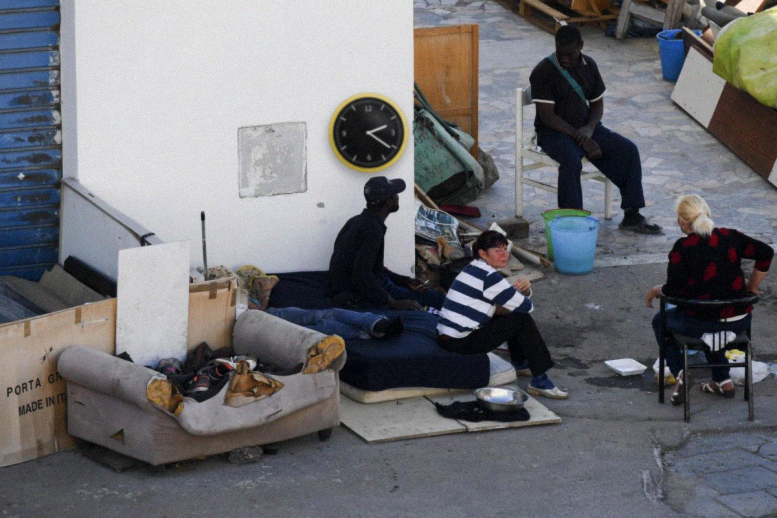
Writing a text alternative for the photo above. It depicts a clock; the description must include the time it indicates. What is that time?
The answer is 2:21
